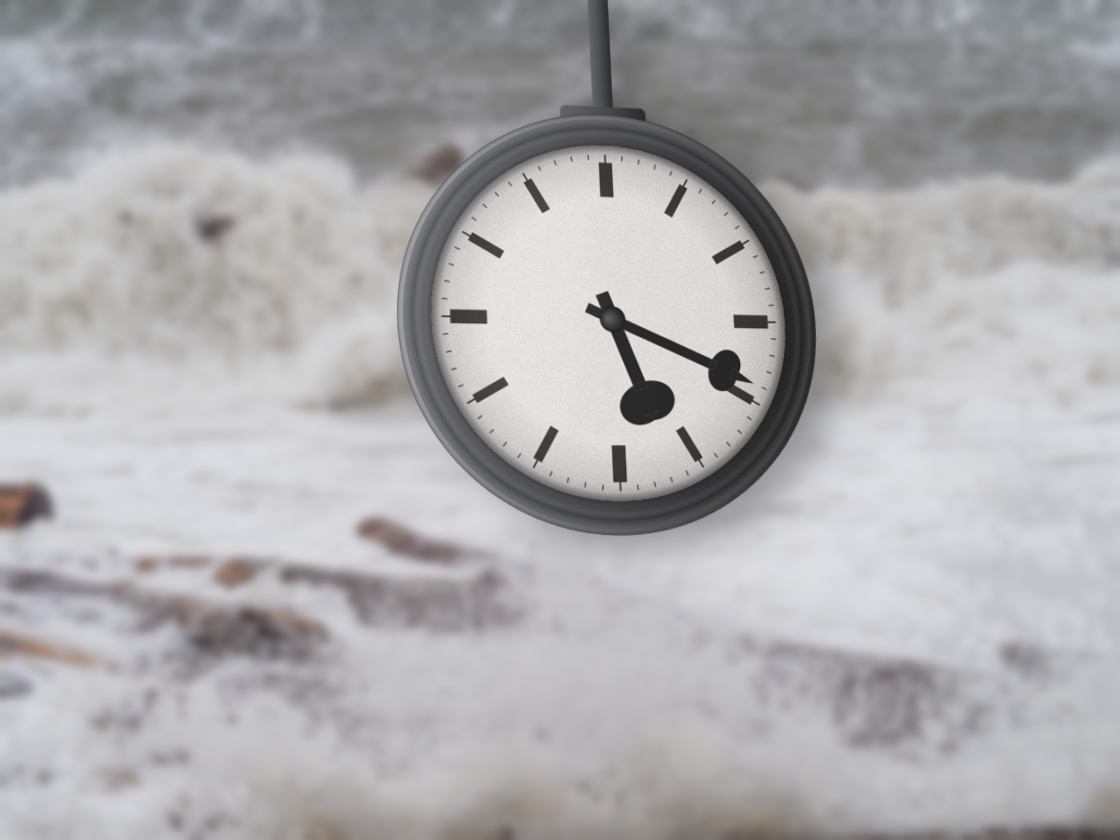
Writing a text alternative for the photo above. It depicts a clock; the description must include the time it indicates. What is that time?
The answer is 5:19
